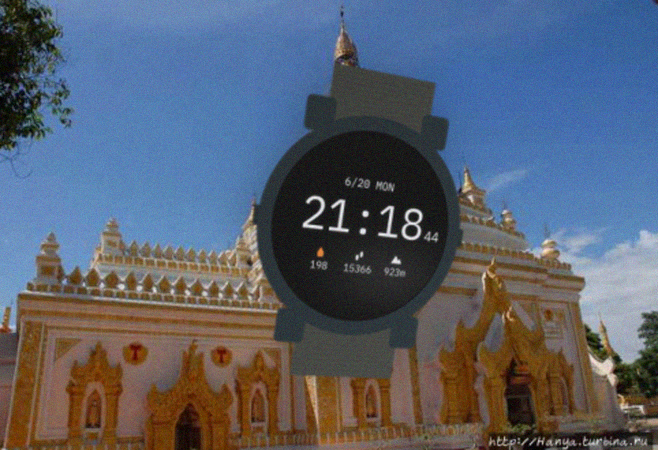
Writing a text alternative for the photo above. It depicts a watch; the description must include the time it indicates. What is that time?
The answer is 21:18:44
